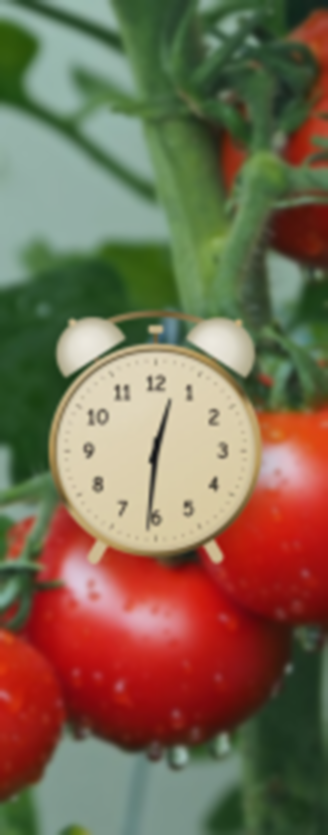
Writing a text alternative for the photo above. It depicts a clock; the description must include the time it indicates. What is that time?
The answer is 12:31
